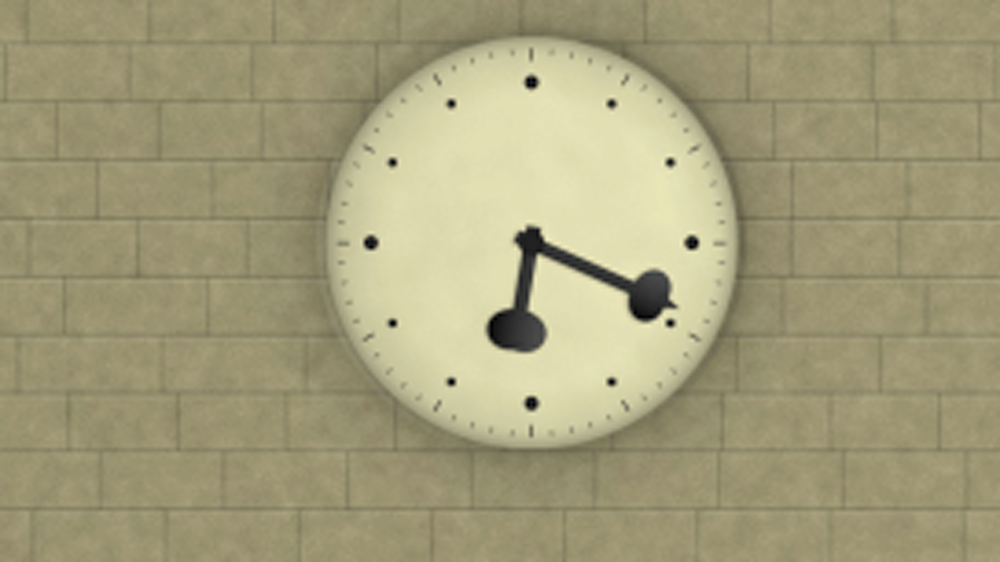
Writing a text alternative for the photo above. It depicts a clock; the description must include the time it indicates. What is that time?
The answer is 6:19
